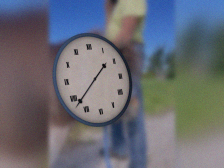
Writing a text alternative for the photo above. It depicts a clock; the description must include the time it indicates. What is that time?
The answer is 1:38
